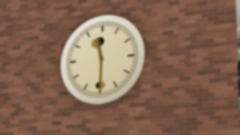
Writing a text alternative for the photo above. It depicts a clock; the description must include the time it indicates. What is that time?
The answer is 11:30
